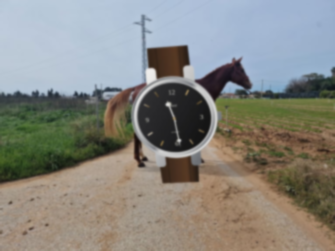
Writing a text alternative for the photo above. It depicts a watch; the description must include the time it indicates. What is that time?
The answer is 11:29
